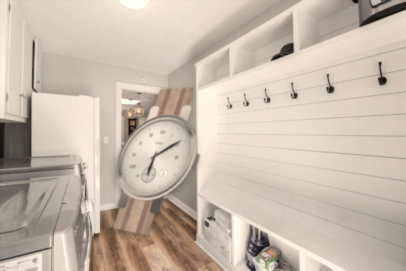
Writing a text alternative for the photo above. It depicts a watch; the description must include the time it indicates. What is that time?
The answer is 6:09
